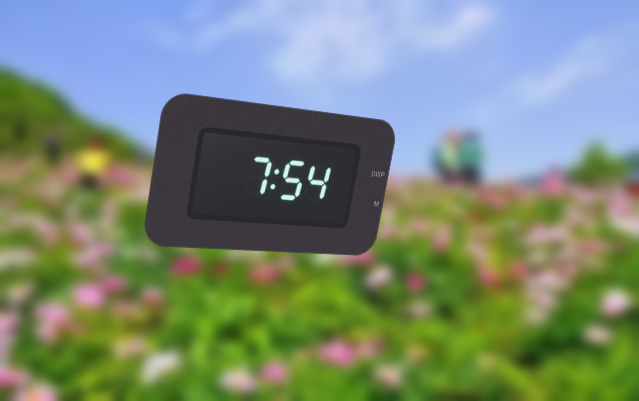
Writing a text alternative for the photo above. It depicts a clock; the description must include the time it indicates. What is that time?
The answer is 7:54
